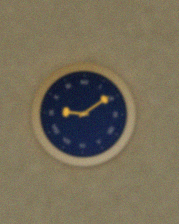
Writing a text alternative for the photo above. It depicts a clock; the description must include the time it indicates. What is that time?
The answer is 9:09
